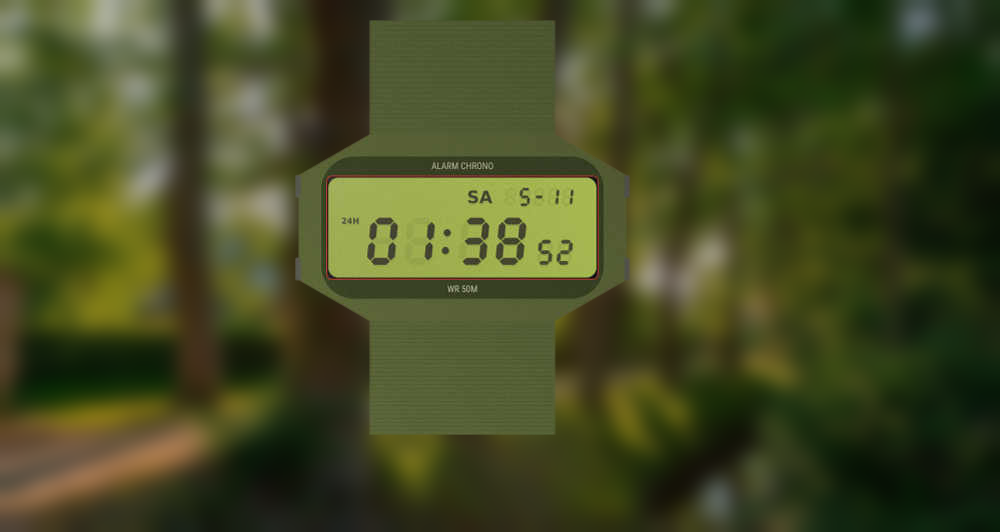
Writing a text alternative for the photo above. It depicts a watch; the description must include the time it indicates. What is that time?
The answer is 1:38:52
